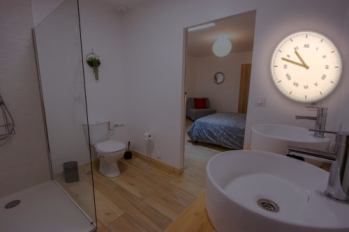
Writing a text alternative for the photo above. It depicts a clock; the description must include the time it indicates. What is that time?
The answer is 10:48
